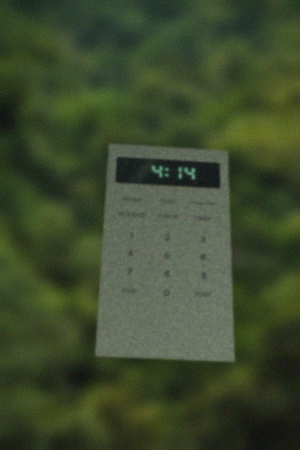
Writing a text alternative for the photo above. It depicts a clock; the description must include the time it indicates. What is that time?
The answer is 4:14
